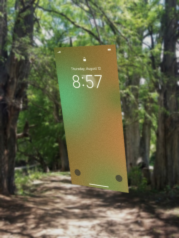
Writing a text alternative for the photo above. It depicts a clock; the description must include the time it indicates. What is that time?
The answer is 8:57
